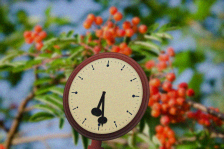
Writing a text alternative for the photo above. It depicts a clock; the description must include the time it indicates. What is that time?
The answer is 6:29
